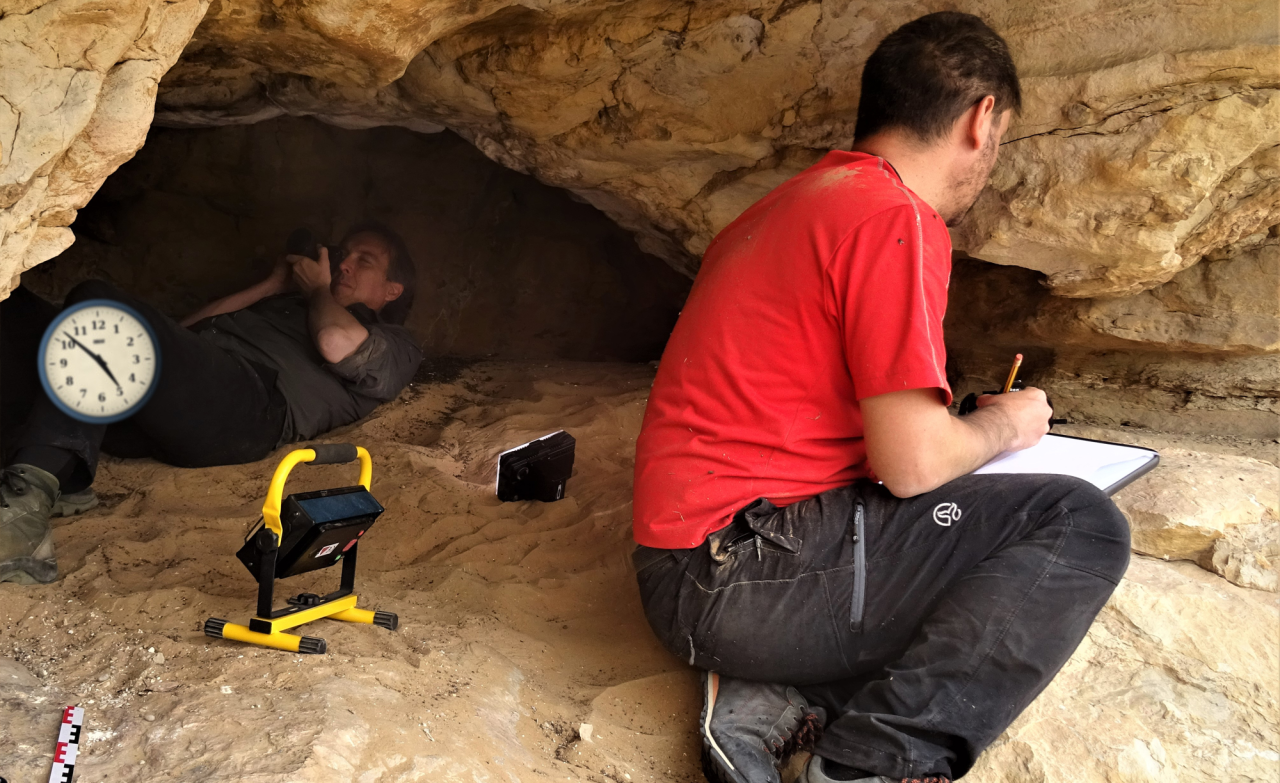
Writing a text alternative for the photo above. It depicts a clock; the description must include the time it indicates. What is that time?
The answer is 4:52
